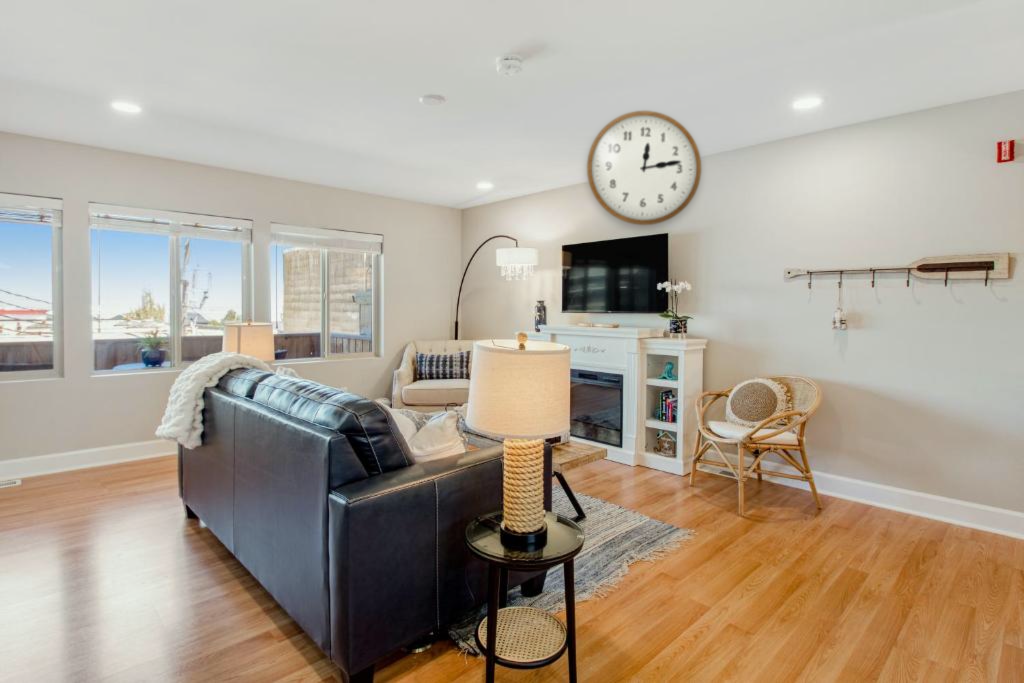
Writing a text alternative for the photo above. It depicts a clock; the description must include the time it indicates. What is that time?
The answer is 12:13
